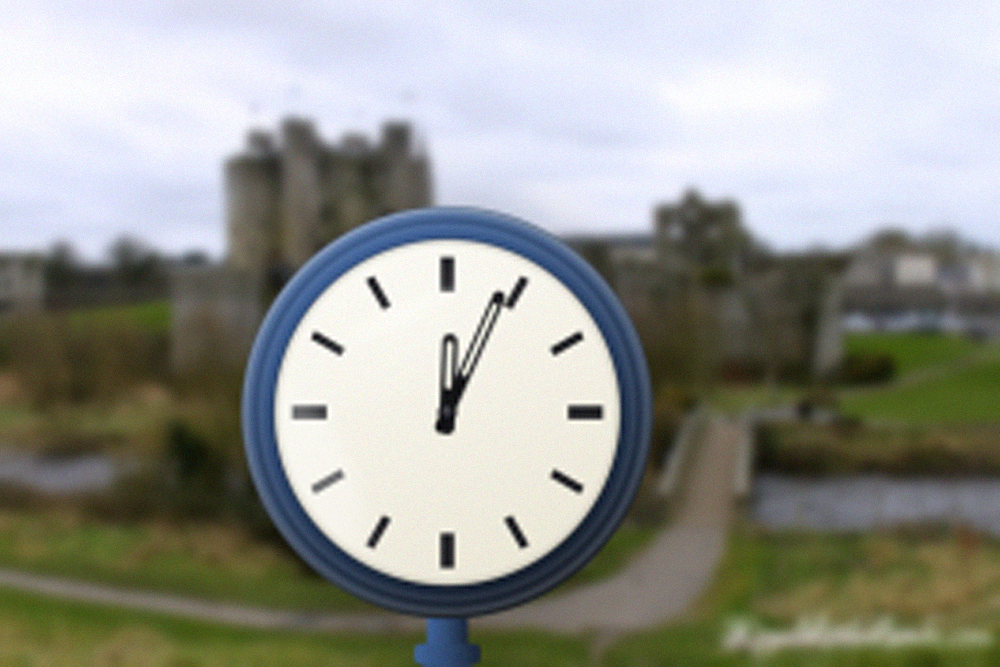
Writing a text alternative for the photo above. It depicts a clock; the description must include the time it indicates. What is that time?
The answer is 12:04
